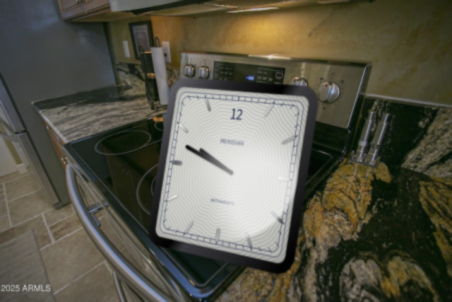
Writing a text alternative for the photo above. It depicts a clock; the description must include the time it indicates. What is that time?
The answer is 9:48
